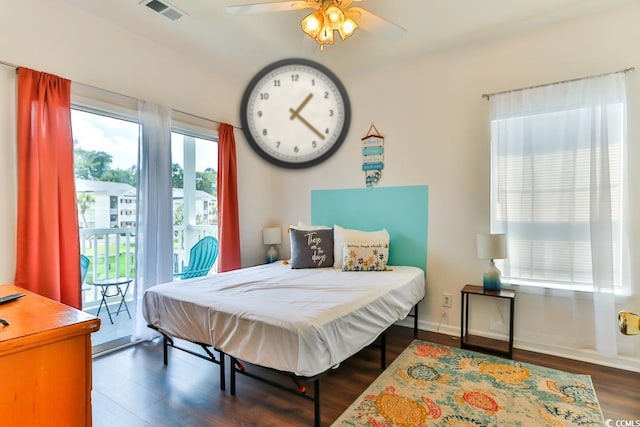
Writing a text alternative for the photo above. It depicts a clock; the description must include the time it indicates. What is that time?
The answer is 1:22
